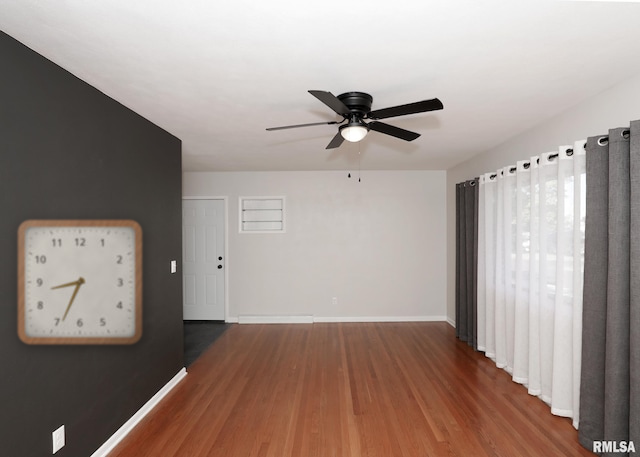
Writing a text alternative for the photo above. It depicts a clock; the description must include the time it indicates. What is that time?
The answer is 8:34
